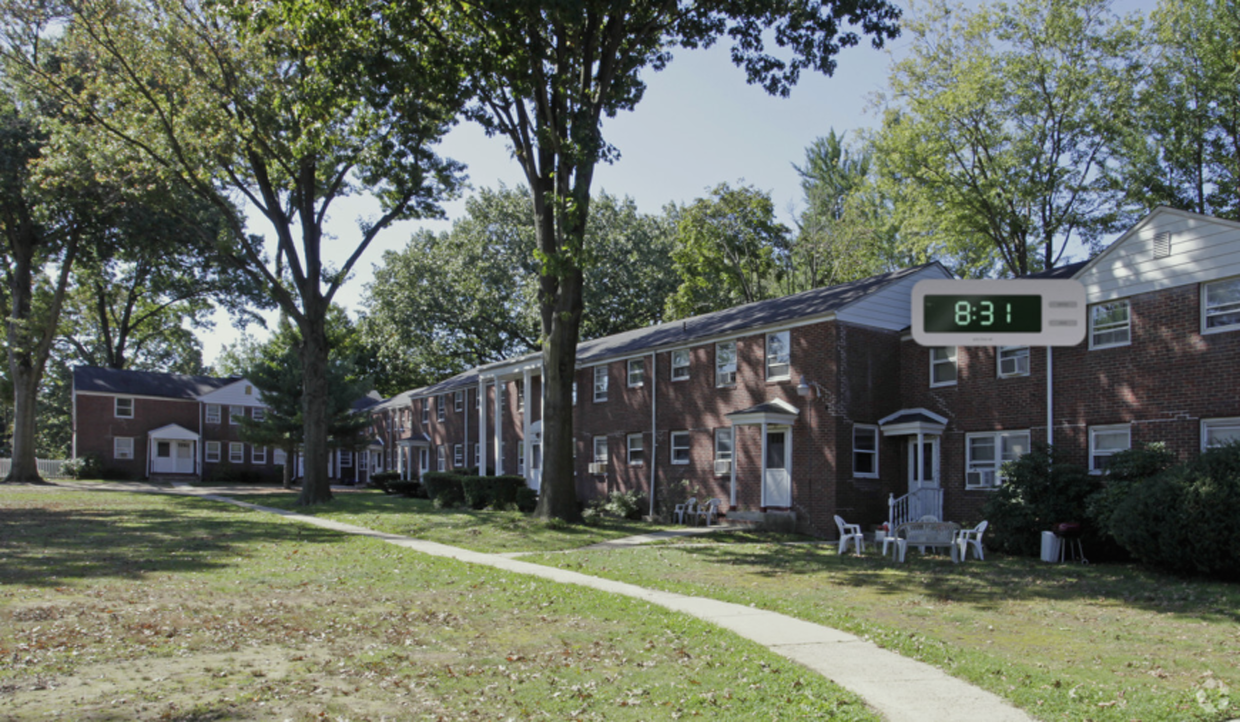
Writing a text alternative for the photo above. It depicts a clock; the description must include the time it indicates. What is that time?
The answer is 8:31
